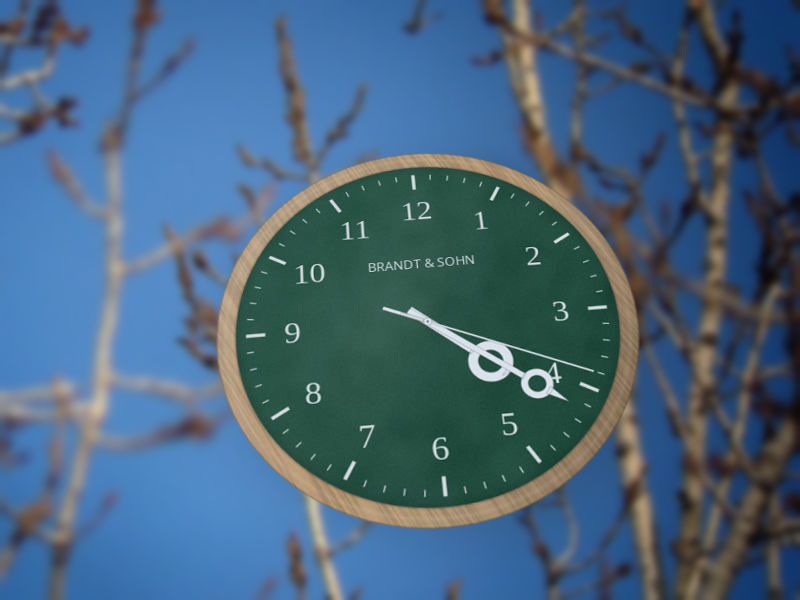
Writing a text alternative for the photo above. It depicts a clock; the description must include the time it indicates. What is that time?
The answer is 4:21:19
